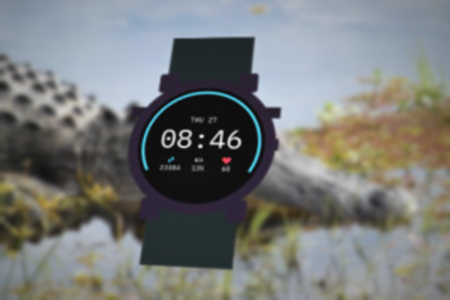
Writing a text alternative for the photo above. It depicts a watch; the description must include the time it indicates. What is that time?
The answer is 8:46
